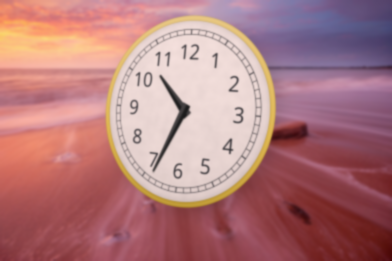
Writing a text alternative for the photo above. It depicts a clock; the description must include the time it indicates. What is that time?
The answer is 10:34
